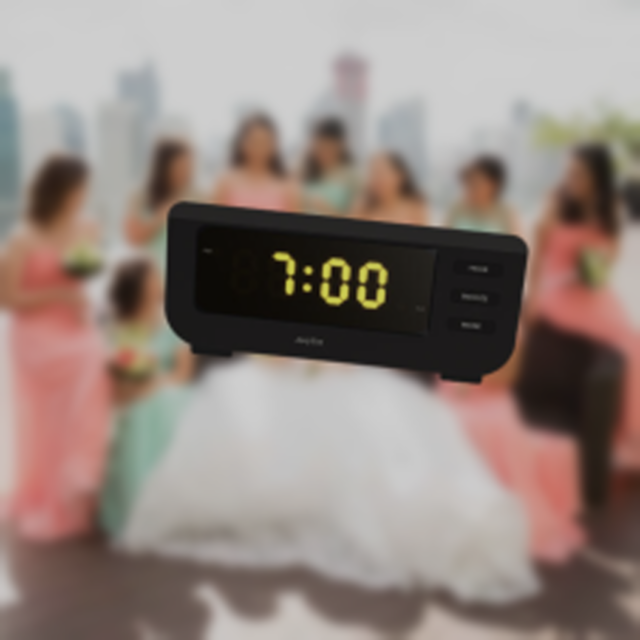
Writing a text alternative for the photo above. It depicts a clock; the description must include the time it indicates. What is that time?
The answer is 7:00
